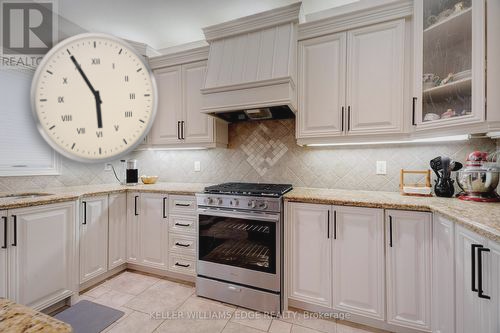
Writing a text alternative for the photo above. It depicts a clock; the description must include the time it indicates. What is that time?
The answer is 5:55
